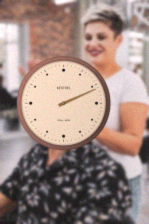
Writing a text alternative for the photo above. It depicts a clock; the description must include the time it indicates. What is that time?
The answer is 2:11
